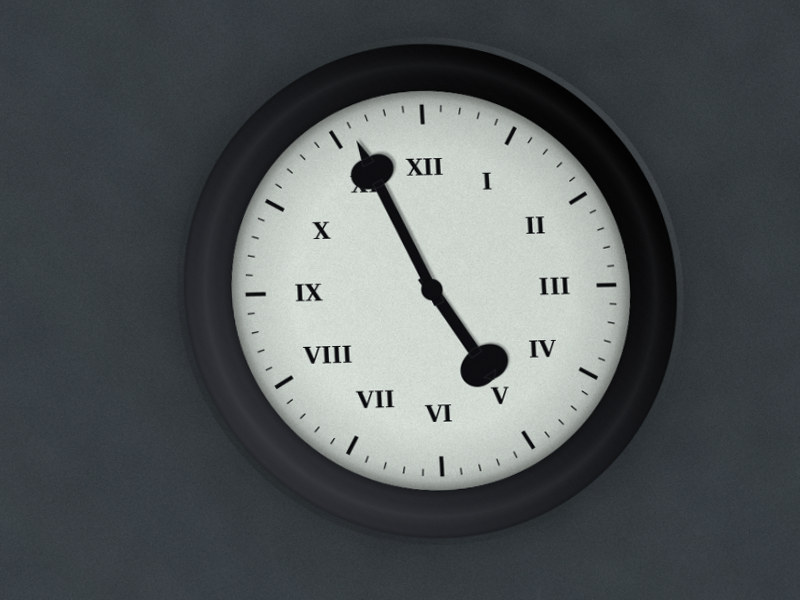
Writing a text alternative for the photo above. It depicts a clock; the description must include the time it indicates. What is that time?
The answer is 4:56
